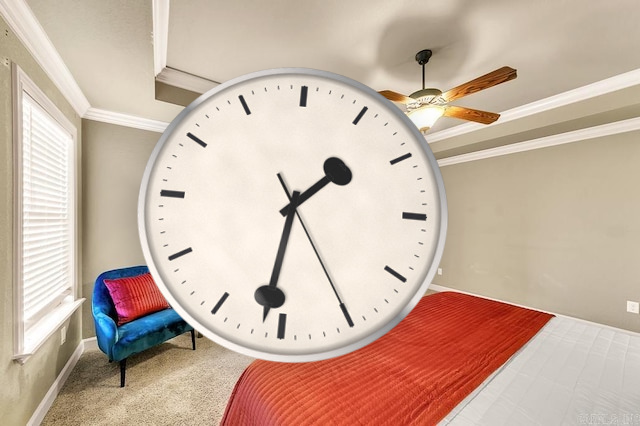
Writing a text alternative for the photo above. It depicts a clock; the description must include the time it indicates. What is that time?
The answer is 1:31:25
